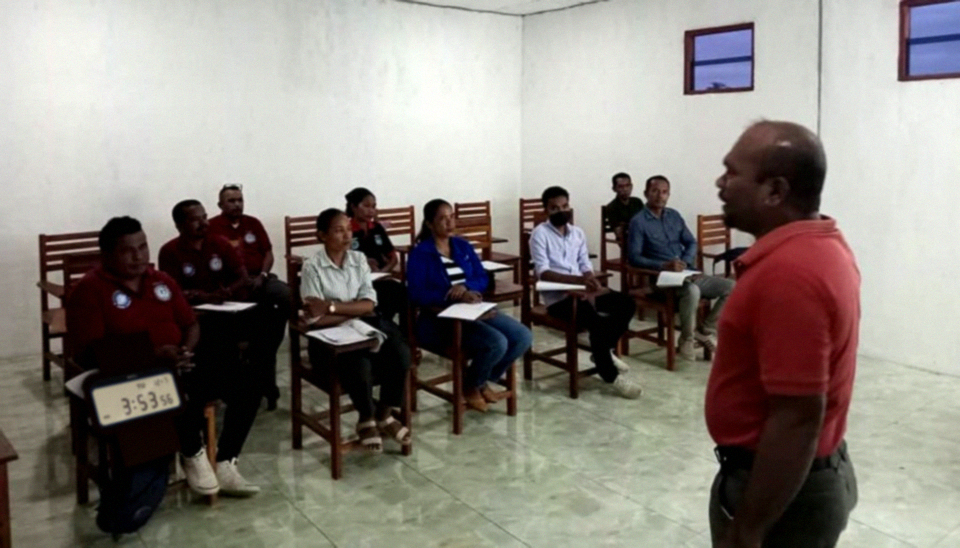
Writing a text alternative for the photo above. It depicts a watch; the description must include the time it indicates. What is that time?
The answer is 3:53
